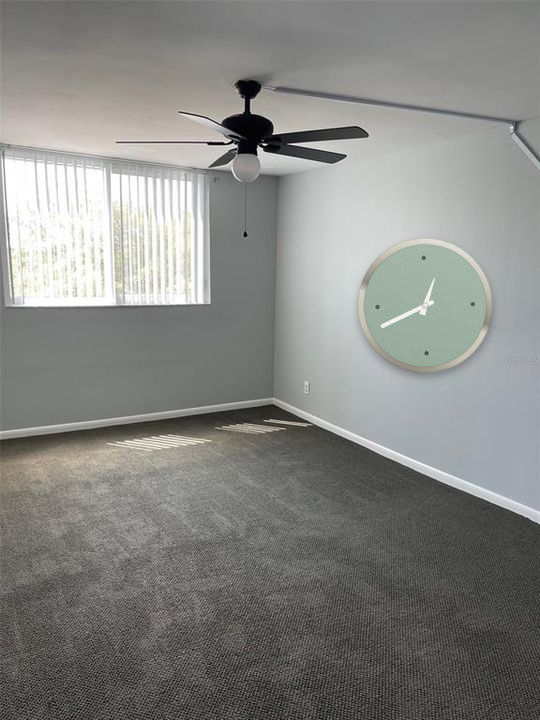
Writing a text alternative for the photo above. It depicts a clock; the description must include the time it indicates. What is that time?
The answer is 12:41
